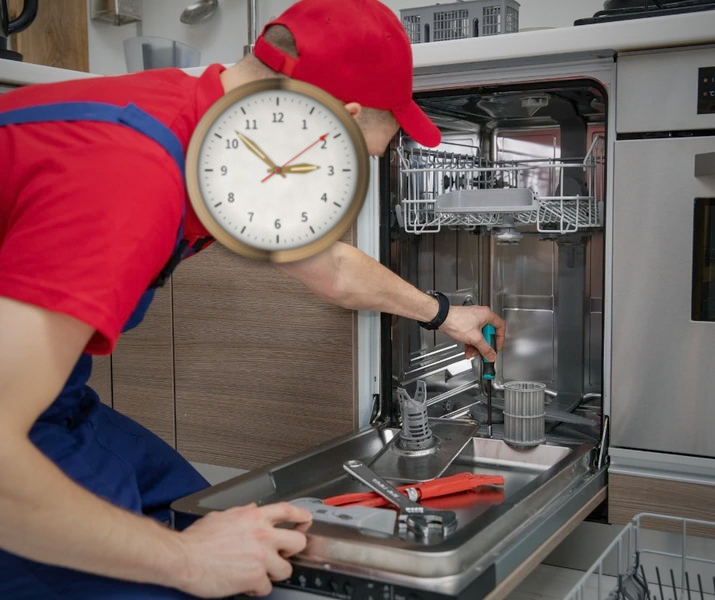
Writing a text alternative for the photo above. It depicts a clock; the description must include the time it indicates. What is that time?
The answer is 2:52:09
